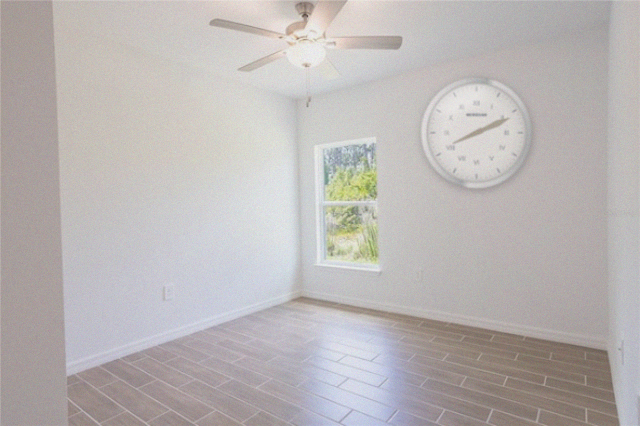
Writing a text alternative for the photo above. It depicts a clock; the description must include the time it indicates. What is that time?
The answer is 8:11
